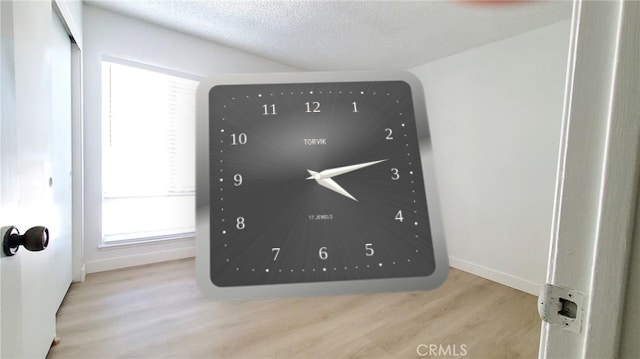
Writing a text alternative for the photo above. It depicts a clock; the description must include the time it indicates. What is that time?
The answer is 4:13
